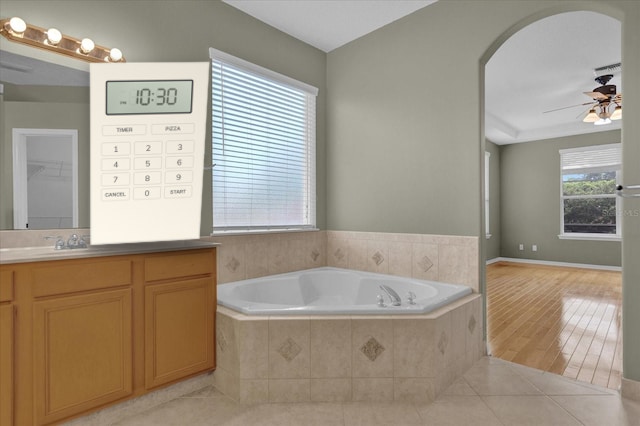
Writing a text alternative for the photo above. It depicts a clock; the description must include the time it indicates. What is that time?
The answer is 10:30
